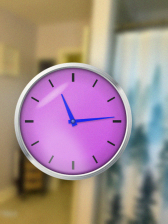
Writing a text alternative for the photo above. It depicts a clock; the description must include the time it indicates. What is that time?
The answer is 11:14
